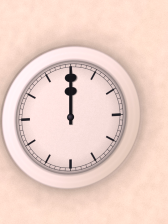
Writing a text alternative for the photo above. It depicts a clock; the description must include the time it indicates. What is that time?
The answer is 12:00
